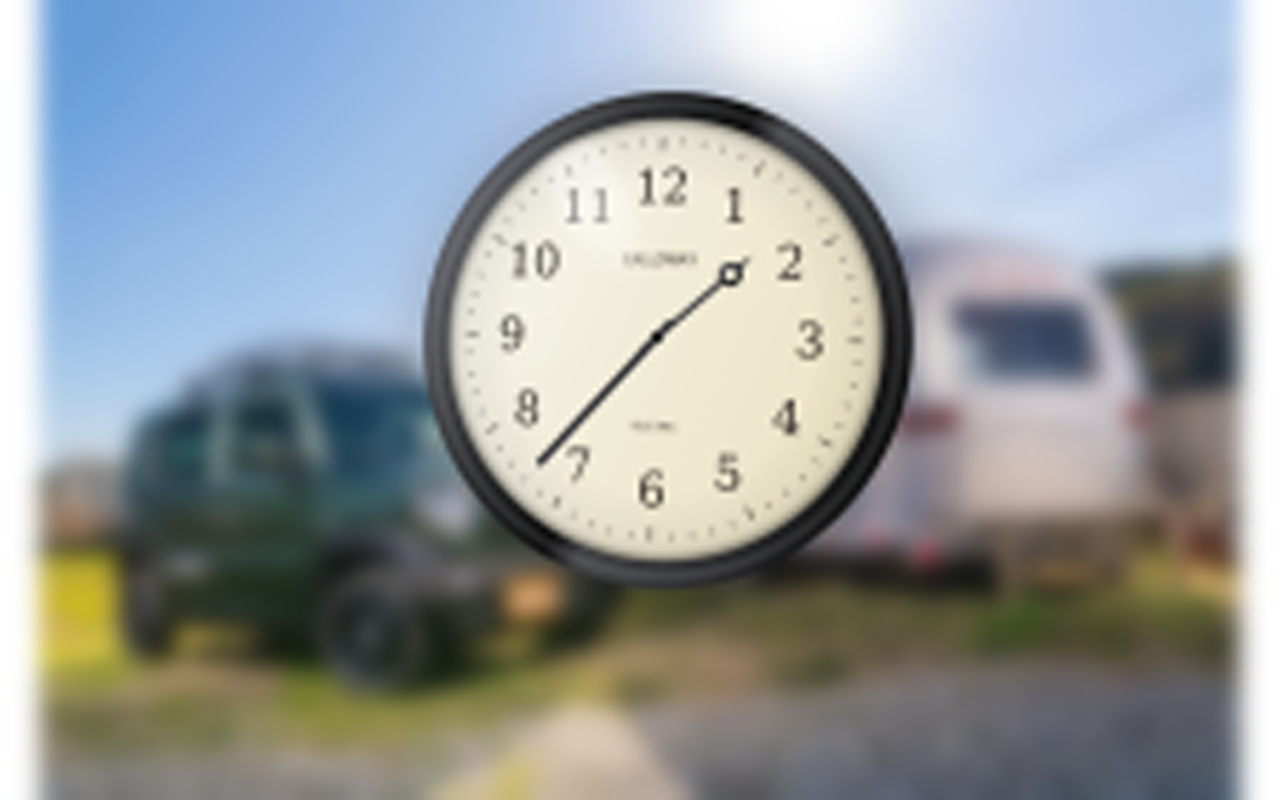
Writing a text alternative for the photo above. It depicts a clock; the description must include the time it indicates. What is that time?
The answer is 1:37
